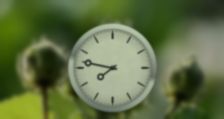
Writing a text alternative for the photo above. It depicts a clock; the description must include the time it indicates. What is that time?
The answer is 7:47
